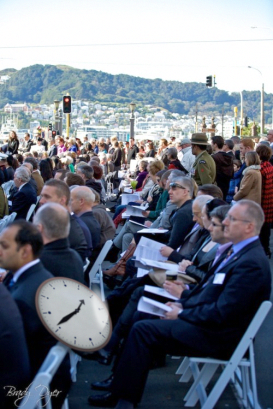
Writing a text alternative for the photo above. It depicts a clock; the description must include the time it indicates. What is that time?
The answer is 1:41
